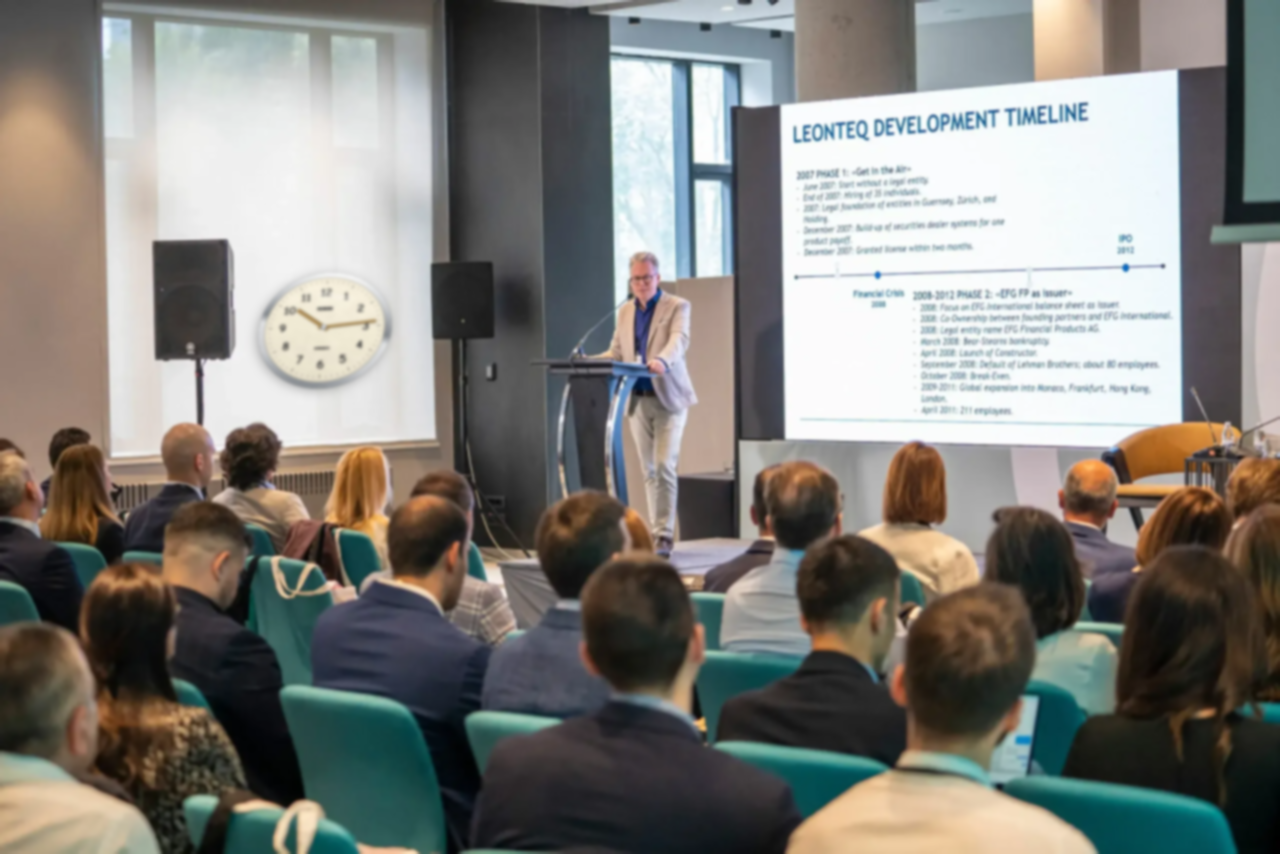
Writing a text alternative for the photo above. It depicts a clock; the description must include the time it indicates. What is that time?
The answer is 10:14
